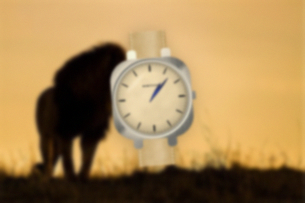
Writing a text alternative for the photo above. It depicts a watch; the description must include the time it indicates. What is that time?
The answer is 1:07
